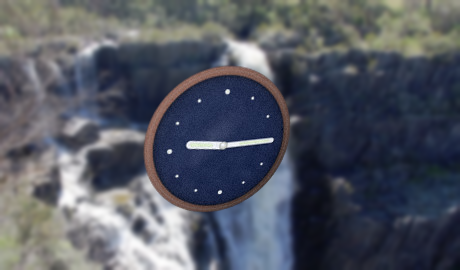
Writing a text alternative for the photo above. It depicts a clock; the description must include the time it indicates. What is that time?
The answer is 9:15
